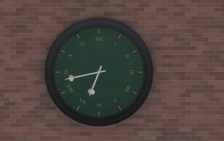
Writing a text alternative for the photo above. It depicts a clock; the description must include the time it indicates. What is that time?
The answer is 6:43
